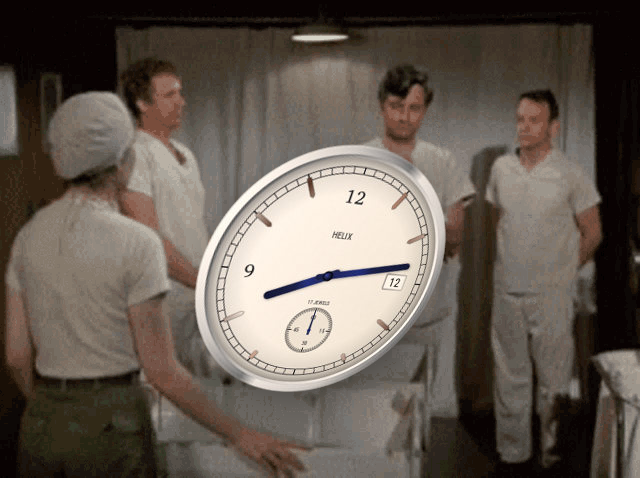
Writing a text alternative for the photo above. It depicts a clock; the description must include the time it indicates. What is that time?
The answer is 8:13
